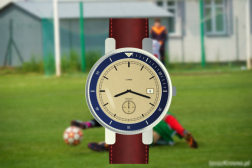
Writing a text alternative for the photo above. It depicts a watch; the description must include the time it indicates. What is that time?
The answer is 8:18
